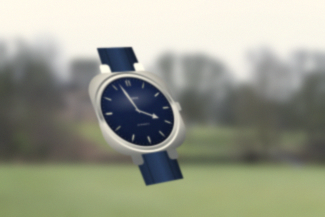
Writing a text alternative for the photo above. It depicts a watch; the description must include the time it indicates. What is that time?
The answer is 3:57
